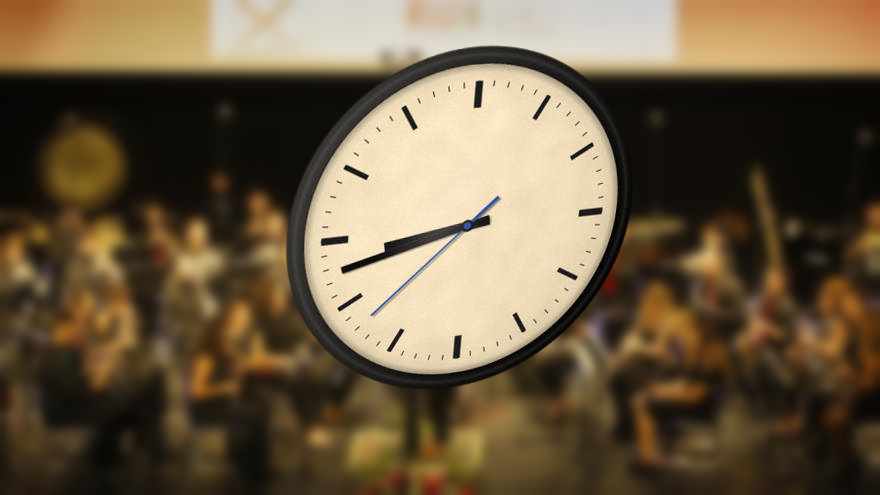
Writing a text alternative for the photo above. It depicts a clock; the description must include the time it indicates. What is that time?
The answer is 8:42:38
